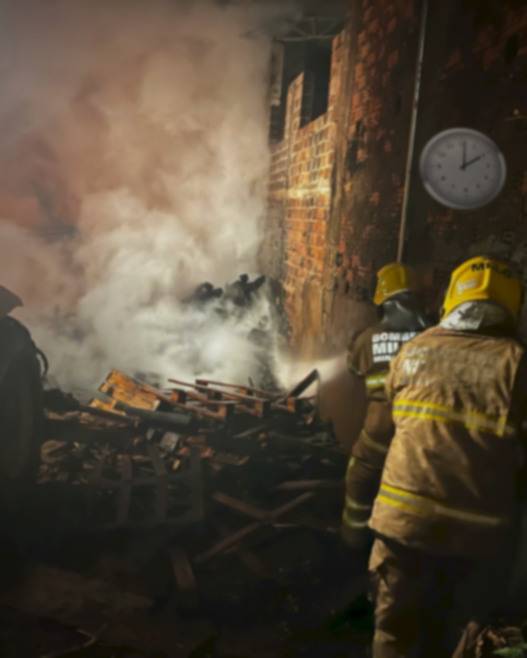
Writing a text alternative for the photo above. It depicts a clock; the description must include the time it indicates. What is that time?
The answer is 2:01
